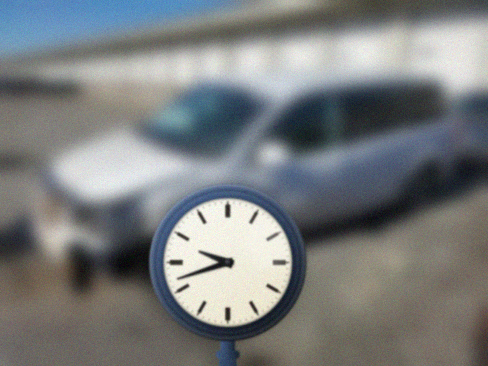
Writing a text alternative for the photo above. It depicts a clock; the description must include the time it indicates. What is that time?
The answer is 9:42
